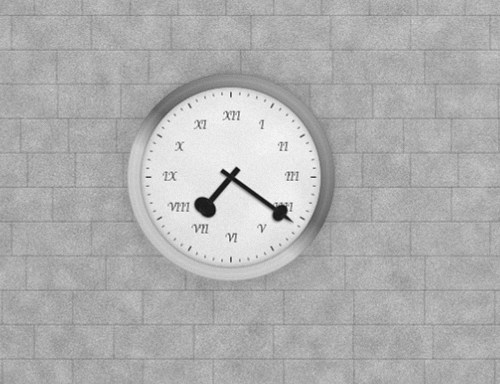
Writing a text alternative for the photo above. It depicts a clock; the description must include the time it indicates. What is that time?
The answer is 7:21
